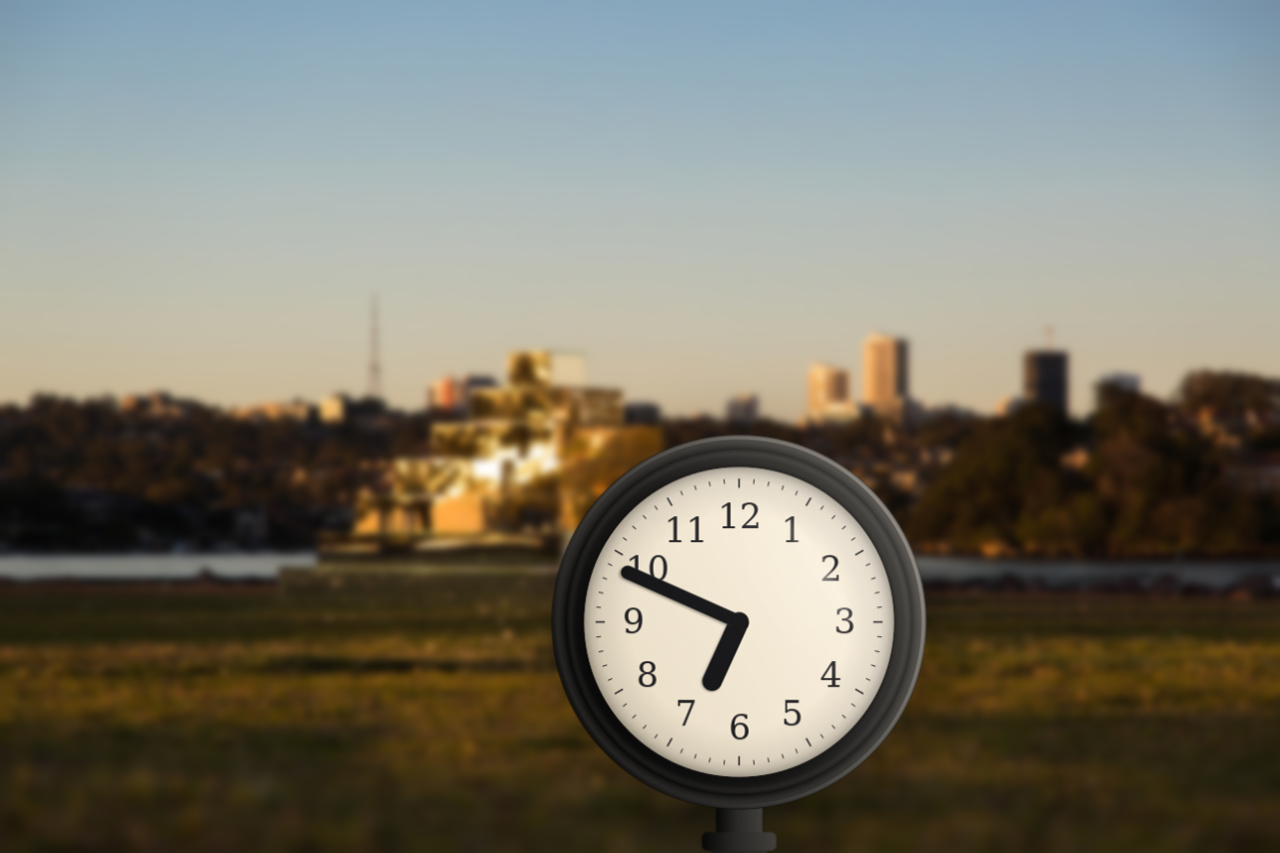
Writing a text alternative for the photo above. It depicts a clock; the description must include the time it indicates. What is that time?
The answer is 6:49
